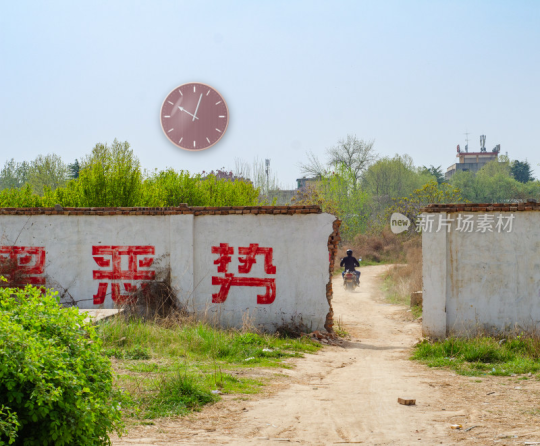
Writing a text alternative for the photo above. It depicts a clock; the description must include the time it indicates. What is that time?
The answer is 10:03
